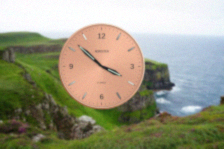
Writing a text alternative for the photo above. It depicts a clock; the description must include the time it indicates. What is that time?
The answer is 3:52
